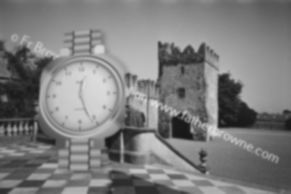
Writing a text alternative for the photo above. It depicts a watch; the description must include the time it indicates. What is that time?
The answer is 12:26
